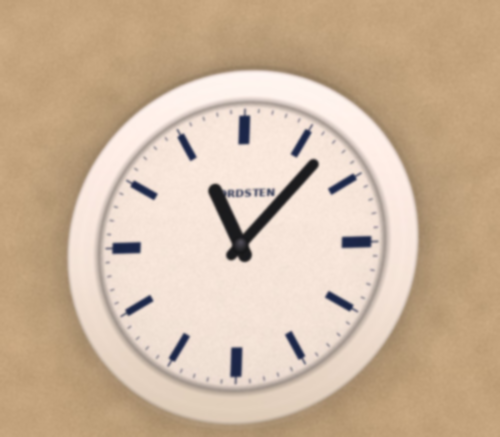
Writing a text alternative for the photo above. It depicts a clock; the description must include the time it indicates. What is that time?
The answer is 11:07
